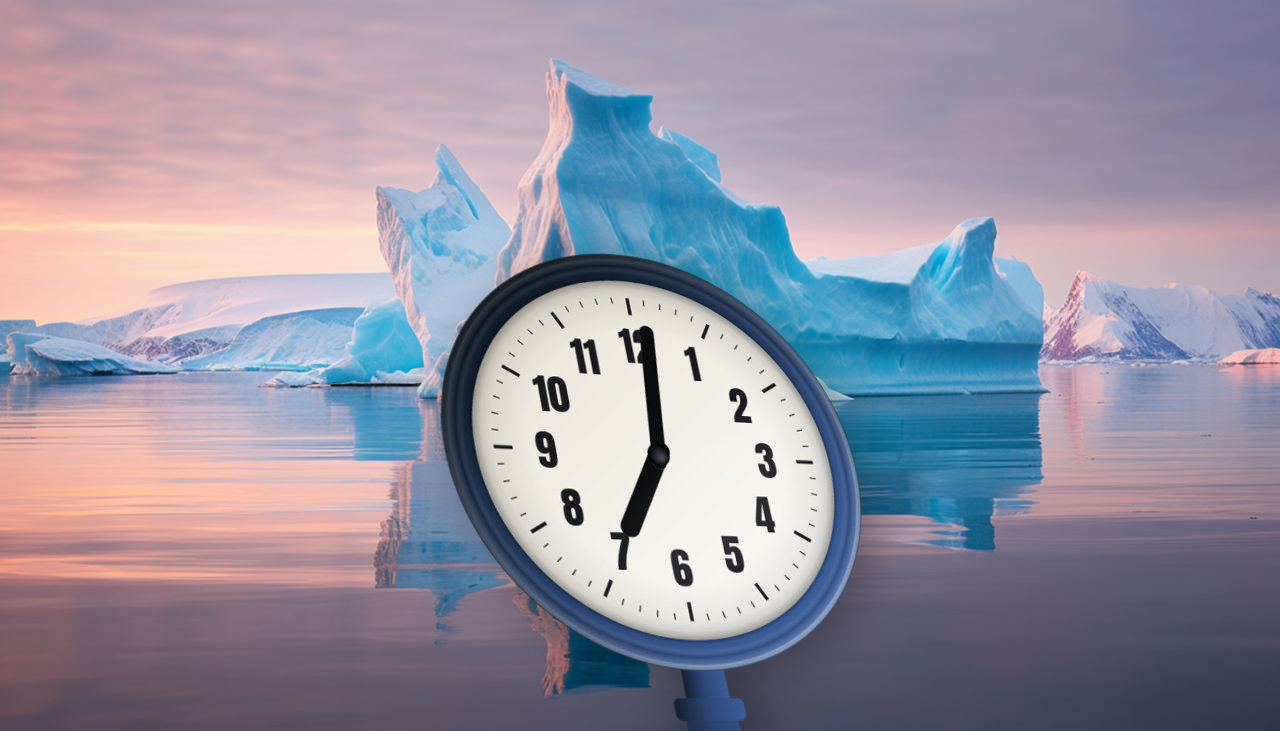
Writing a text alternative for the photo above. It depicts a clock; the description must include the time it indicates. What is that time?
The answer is 7:01
